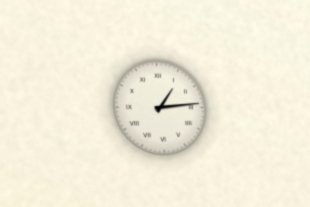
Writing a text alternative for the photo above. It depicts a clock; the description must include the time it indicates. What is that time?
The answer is 1:14
